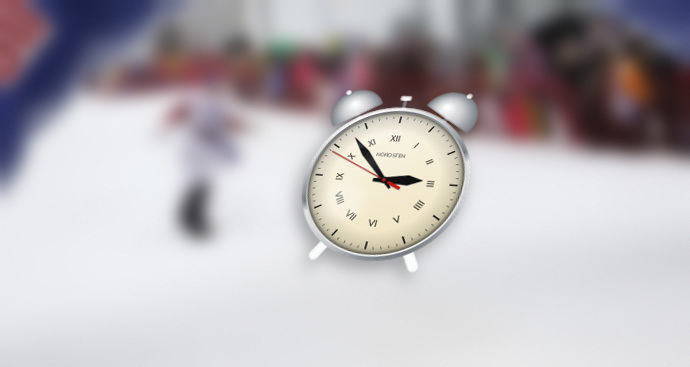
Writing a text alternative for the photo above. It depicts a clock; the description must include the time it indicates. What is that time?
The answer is 2:52:49
